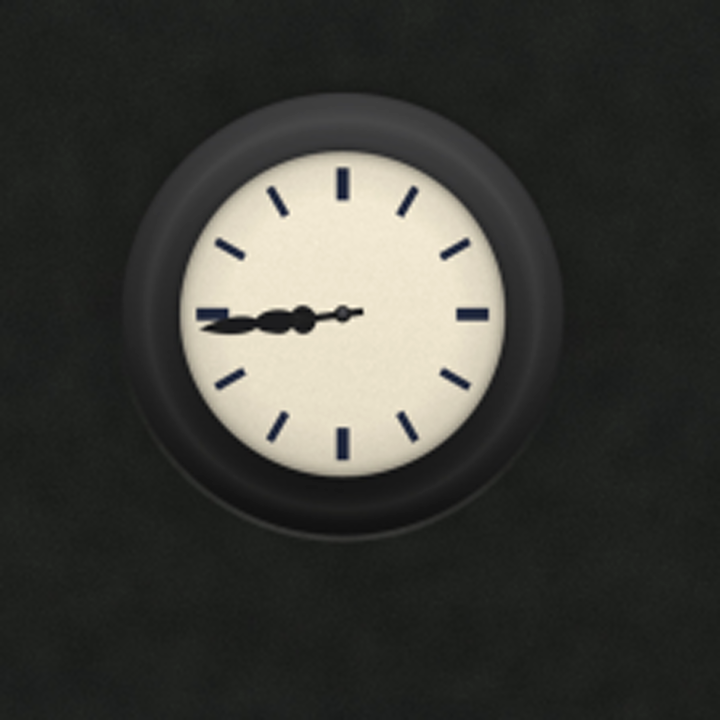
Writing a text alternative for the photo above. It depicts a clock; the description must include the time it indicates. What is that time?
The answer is 8:44
